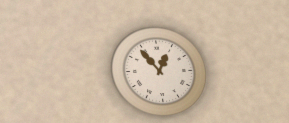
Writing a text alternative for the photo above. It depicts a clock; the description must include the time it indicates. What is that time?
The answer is 12:54
